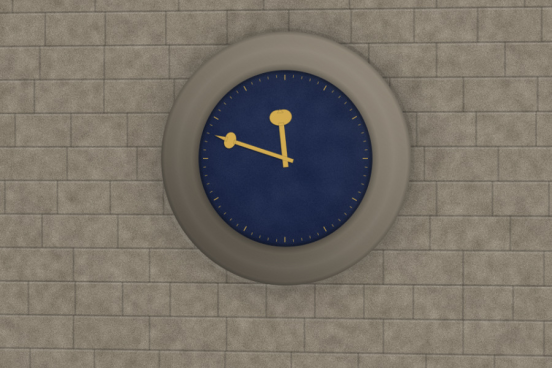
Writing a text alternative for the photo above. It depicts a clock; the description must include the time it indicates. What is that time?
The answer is 11:48
